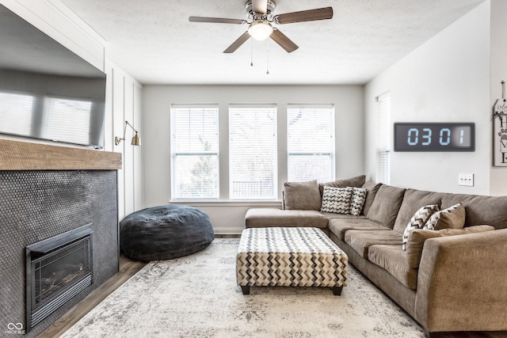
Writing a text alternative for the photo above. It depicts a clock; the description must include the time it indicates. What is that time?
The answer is 3:01
